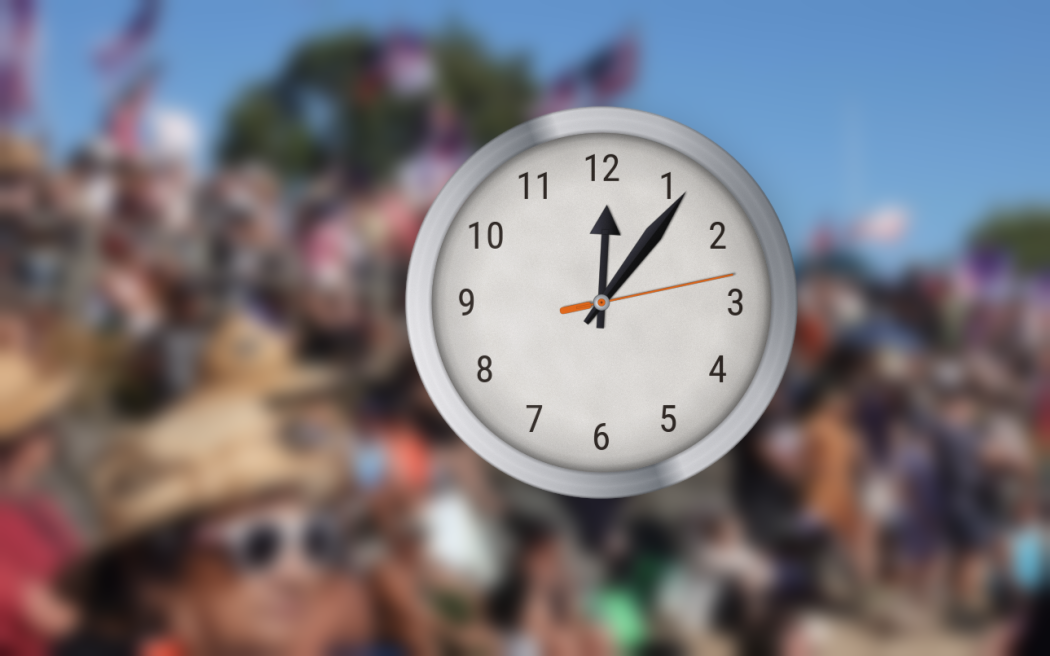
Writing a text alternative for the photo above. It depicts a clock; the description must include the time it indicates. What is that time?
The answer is 12:06:13
